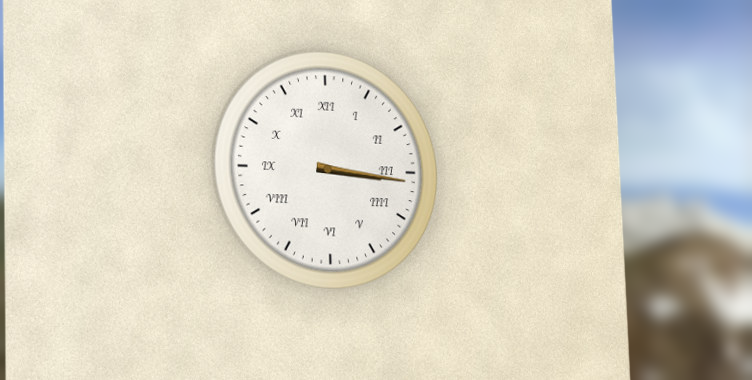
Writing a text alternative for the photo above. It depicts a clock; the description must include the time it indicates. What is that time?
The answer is 3:16
